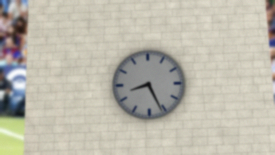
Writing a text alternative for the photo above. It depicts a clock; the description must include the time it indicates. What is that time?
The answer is 8:26
